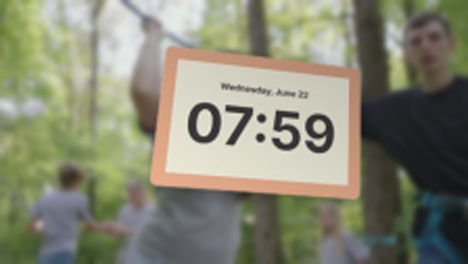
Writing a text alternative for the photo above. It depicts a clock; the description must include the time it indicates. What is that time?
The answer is 7:59
